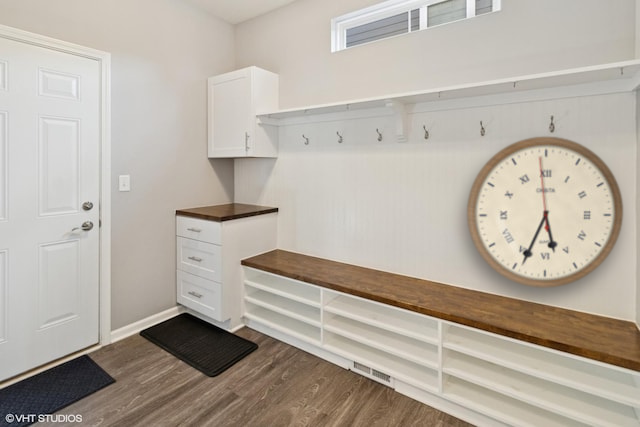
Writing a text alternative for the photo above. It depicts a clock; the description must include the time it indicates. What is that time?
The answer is 5:33:59
